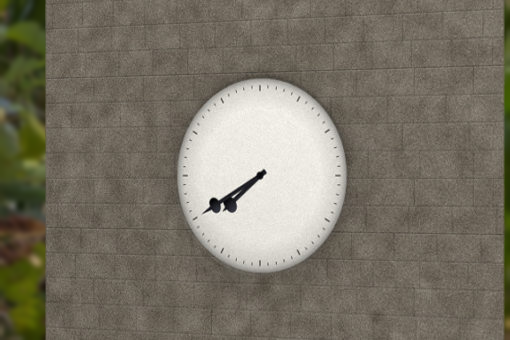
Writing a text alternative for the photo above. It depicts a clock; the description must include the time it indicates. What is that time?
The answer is 7:40
